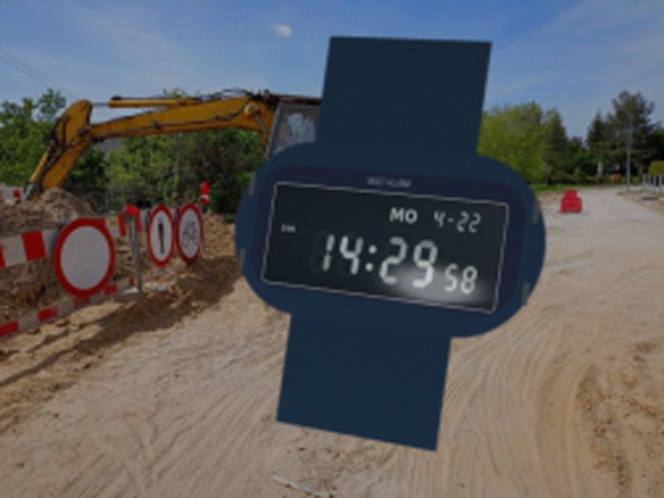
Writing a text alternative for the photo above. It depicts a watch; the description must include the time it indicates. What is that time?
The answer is 14:29:58
